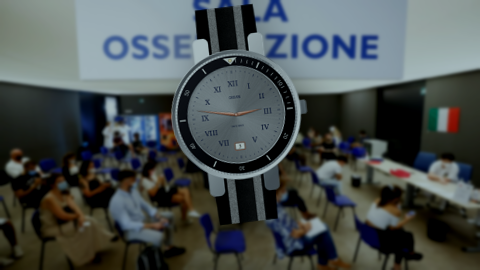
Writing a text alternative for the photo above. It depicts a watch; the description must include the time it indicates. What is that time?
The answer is 2:47
